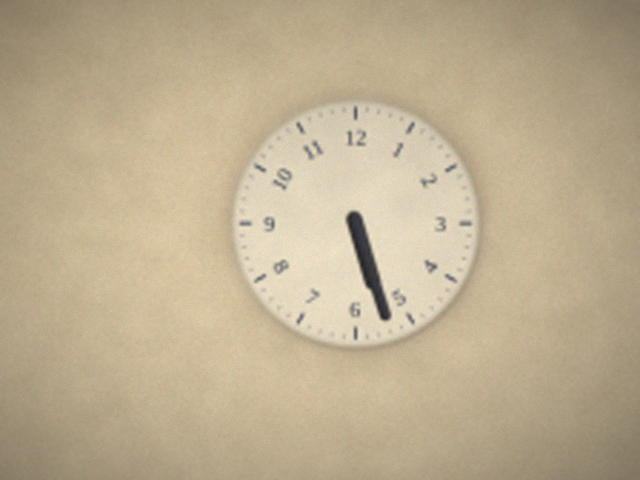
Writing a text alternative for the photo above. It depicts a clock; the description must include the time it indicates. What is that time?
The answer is 5:27
